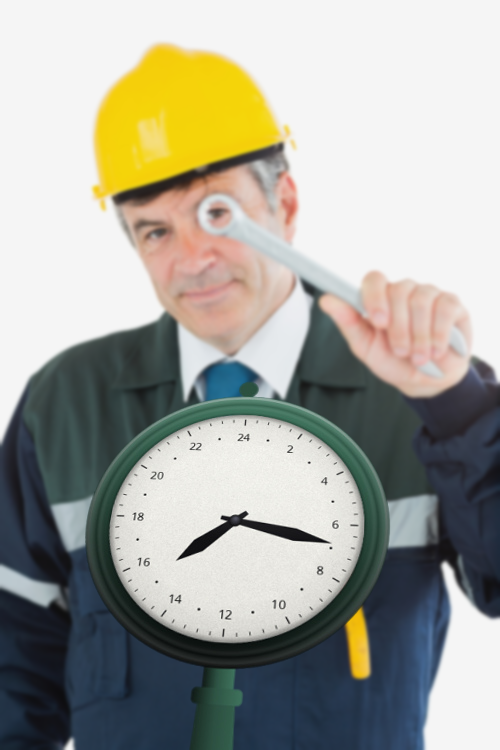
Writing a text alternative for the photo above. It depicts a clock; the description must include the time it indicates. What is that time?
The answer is 15:17
